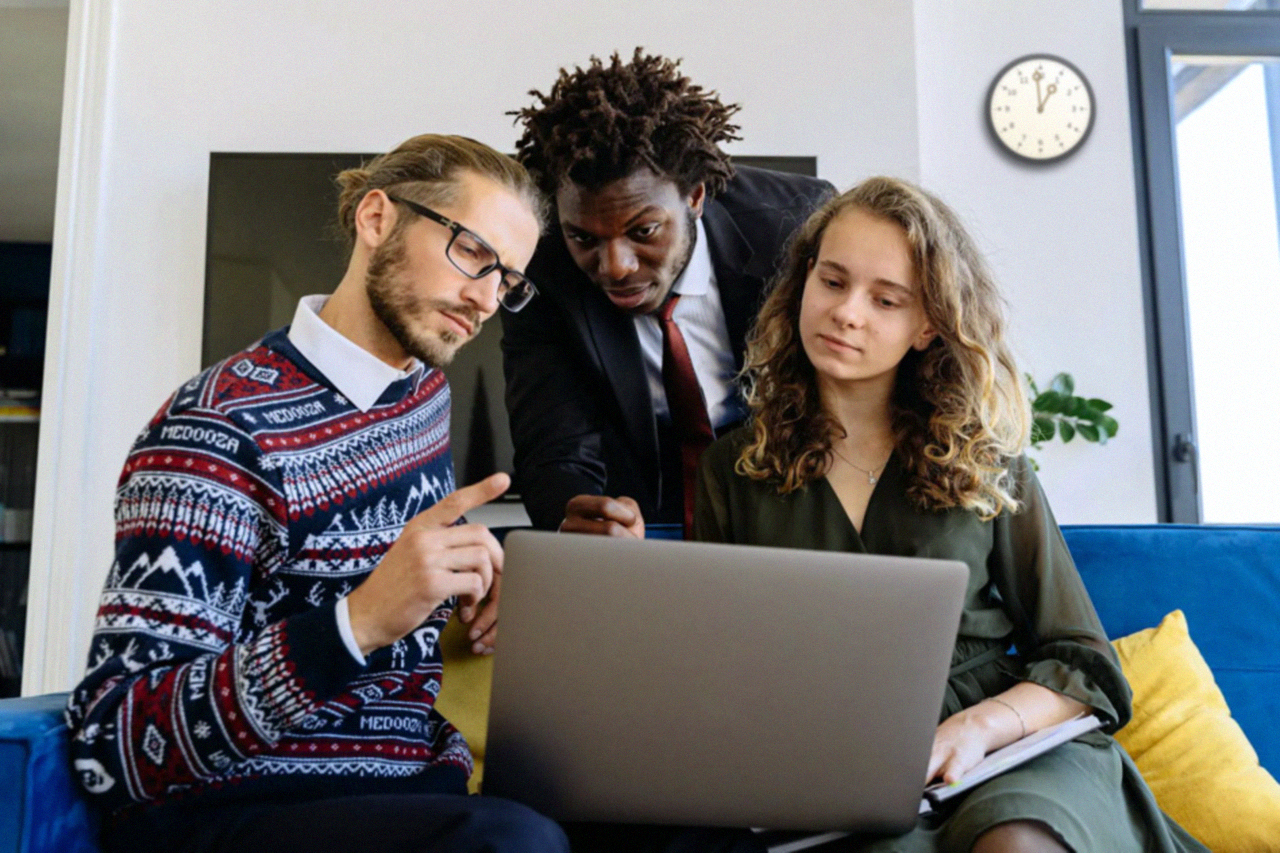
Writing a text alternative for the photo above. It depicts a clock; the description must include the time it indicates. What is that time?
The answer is 12:59
